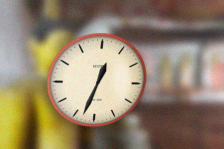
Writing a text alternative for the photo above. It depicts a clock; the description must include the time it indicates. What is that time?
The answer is 12:33
